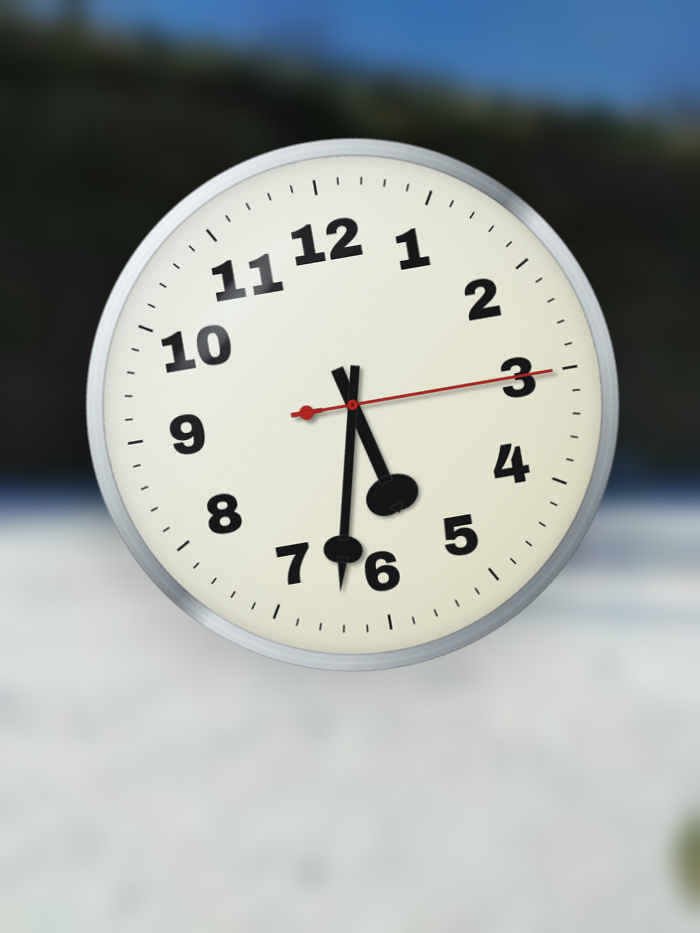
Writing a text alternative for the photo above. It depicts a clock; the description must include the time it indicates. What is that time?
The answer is 5:32:15
